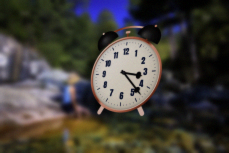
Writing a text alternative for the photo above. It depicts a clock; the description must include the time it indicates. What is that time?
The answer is 3:23
